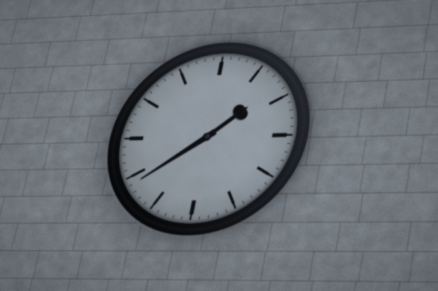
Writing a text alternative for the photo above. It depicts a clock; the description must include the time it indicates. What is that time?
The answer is 1:39
